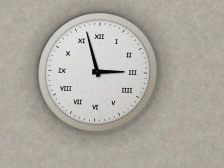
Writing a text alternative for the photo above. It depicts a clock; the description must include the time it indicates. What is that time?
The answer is 2:57
